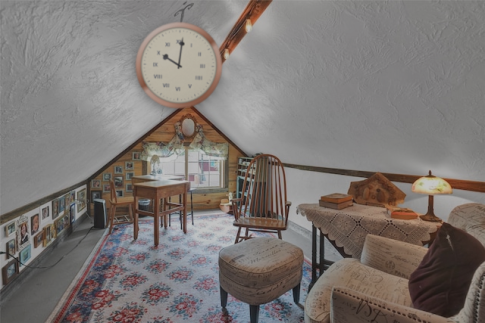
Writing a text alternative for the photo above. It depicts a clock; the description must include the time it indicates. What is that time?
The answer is 10:01
